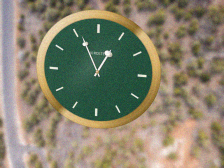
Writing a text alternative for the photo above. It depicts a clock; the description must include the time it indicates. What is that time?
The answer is 12:56
